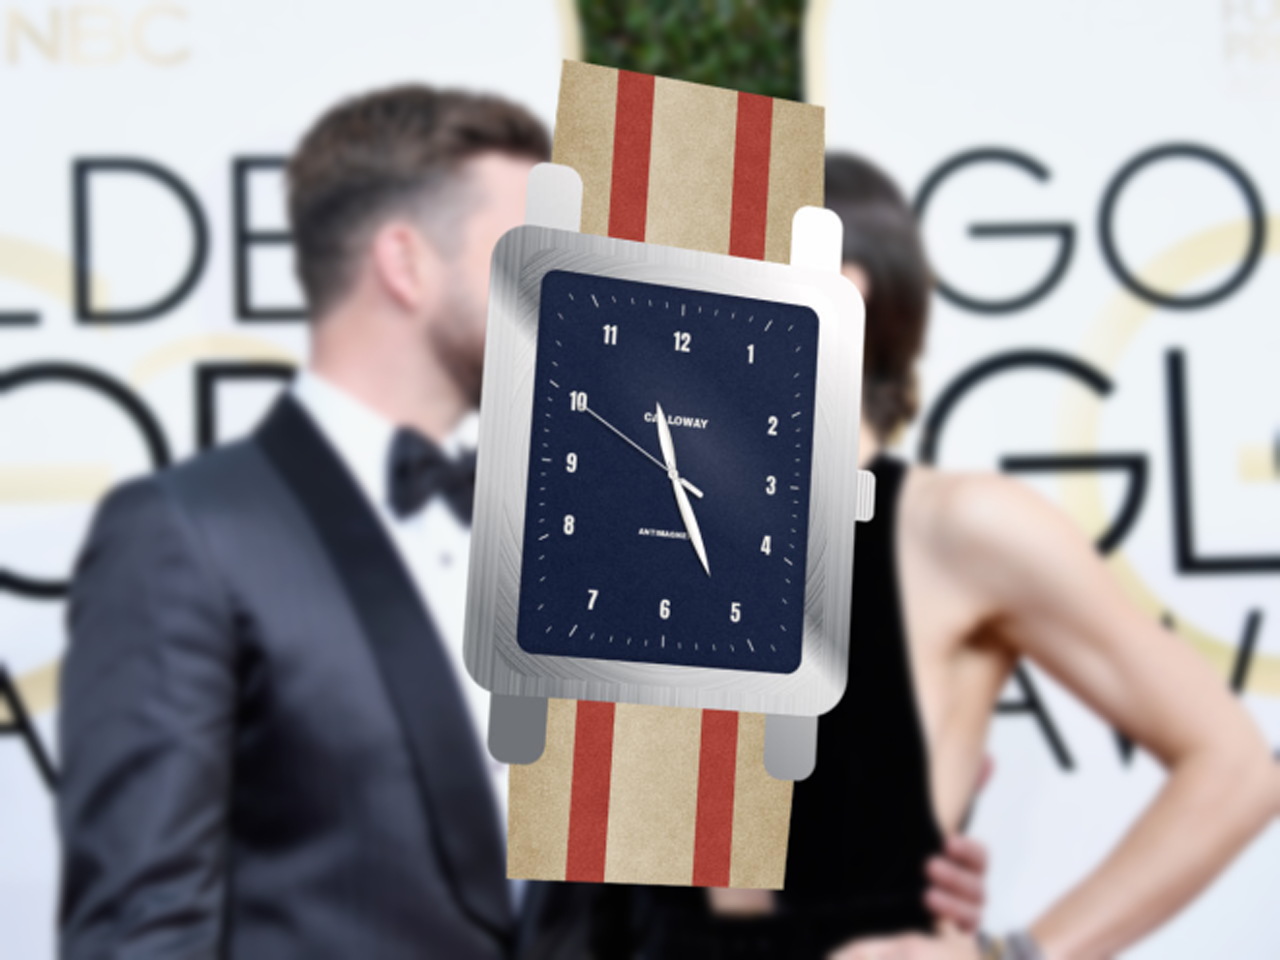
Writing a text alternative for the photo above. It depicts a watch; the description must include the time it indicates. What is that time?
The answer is 11:25:50
